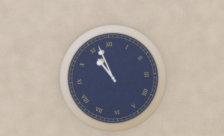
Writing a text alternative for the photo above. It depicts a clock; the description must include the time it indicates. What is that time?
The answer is 10:57
